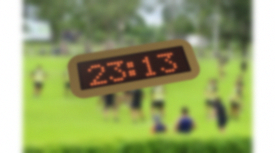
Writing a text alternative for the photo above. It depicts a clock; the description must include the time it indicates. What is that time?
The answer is 23:13
